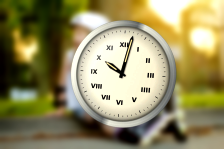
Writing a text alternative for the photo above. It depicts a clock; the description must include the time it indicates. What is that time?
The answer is 10:02
